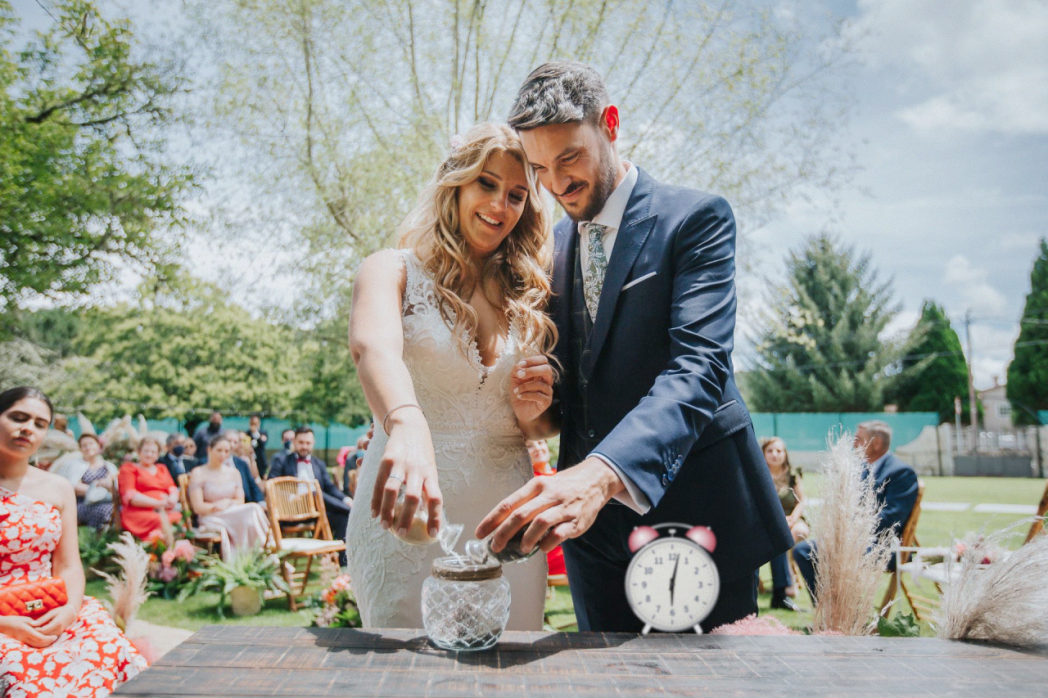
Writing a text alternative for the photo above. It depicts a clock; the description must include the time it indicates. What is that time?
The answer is 6:02
